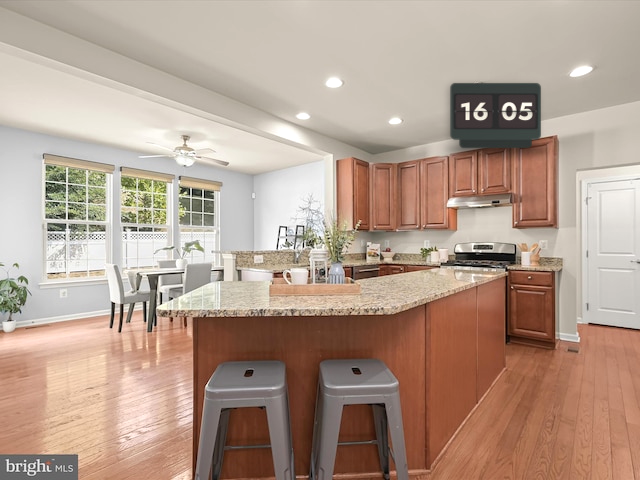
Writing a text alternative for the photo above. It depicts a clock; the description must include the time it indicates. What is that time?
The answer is 16:05
